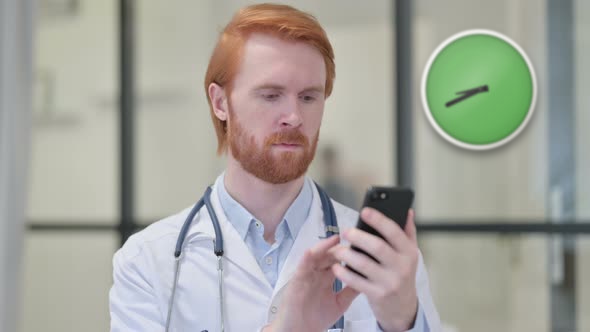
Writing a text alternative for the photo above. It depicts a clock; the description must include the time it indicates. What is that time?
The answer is 8:41
